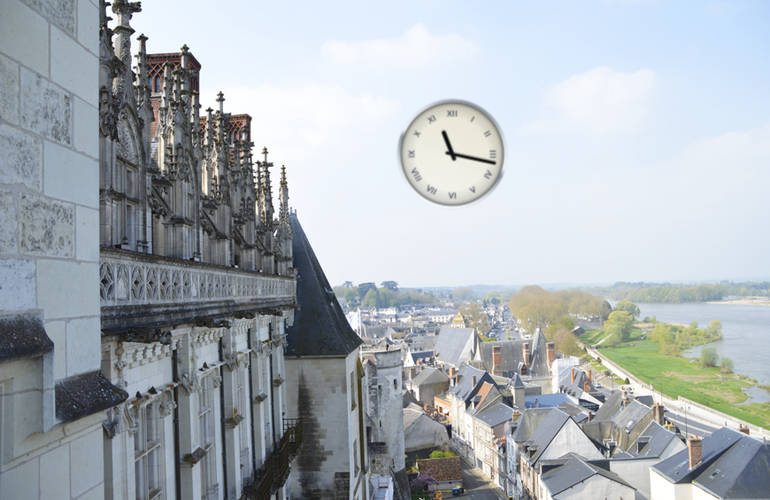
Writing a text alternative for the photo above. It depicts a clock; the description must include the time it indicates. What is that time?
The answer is 11:17
